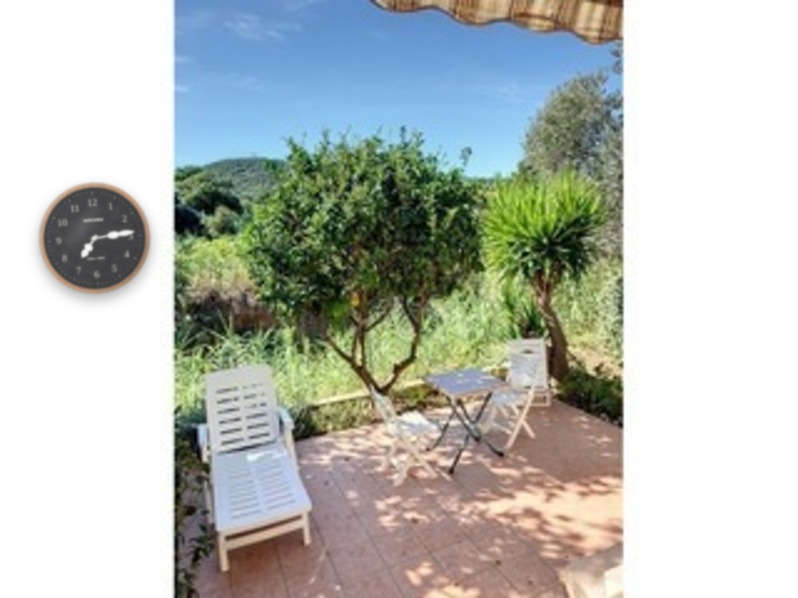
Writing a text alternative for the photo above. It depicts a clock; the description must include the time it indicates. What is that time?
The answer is 7:14
